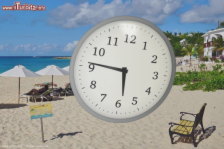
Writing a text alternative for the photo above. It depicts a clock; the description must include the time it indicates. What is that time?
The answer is 5:46
